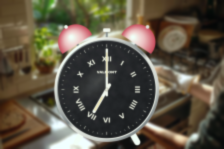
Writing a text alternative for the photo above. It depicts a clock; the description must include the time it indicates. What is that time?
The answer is 7:00
